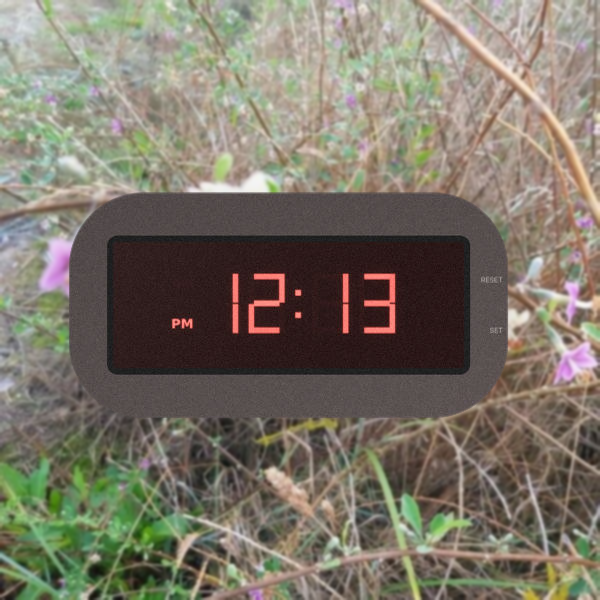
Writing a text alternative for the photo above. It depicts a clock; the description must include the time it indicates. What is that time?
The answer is 12:13
